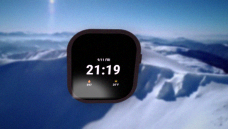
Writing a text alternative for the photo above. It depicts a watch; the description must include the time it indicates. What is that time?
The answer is 21:19
